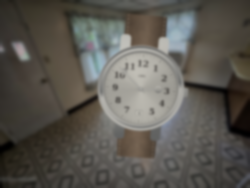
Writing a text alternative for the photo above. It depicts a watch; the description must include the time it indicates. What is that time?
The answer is 2:52
